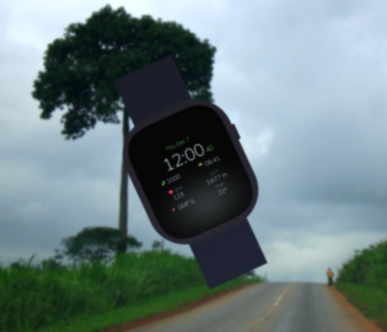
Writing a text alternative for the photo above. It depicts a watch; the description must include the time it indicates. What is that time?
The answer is 12:00
